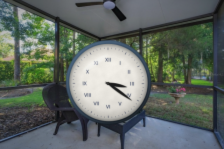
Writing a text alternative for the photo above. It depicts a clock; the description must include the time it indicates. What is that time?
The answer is 3:21
